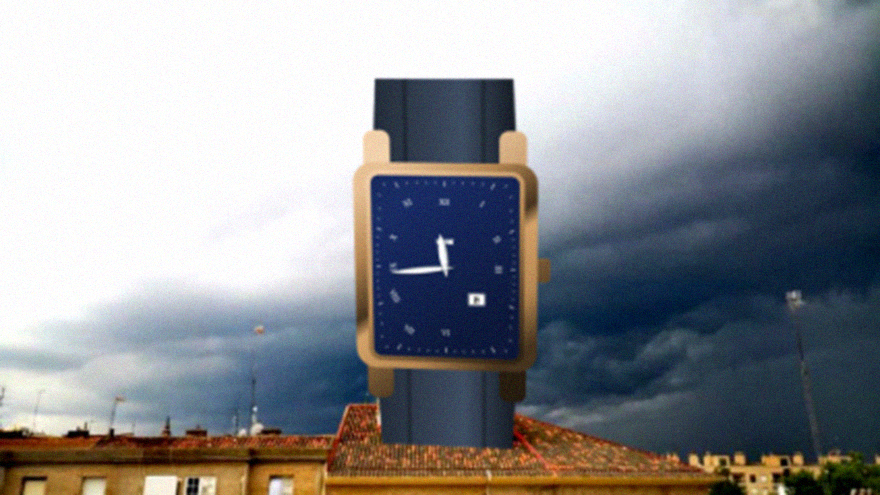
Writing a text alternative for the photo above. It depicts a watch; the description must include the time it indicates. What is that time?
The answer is 11:44
